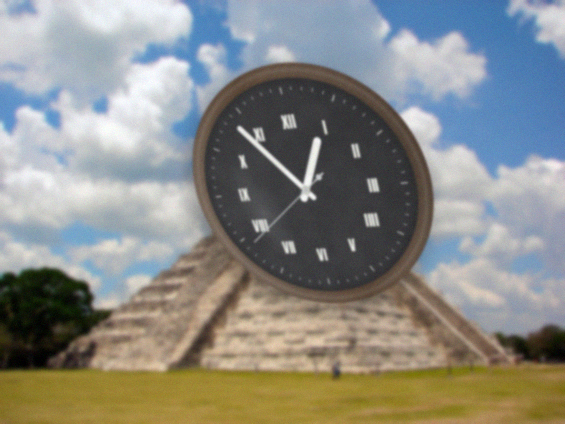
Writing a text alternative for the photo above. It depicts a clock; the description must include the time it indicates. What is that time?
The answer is 12:53:39
